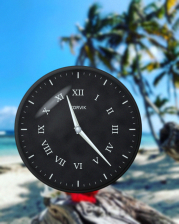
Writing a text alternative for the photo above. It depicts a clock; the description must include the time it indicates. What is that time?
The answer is 11:23
